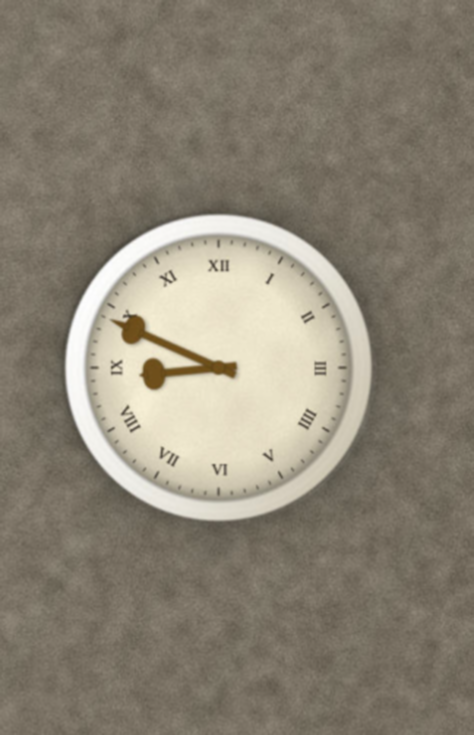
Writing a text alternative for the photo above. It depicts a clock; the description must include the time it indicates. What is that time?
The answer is 8:49
